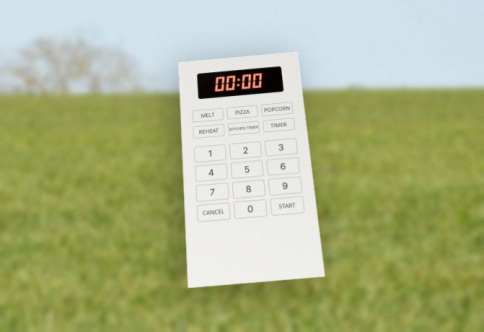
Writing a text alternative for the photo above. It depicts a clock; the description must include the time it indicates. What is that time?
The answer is 0:00
